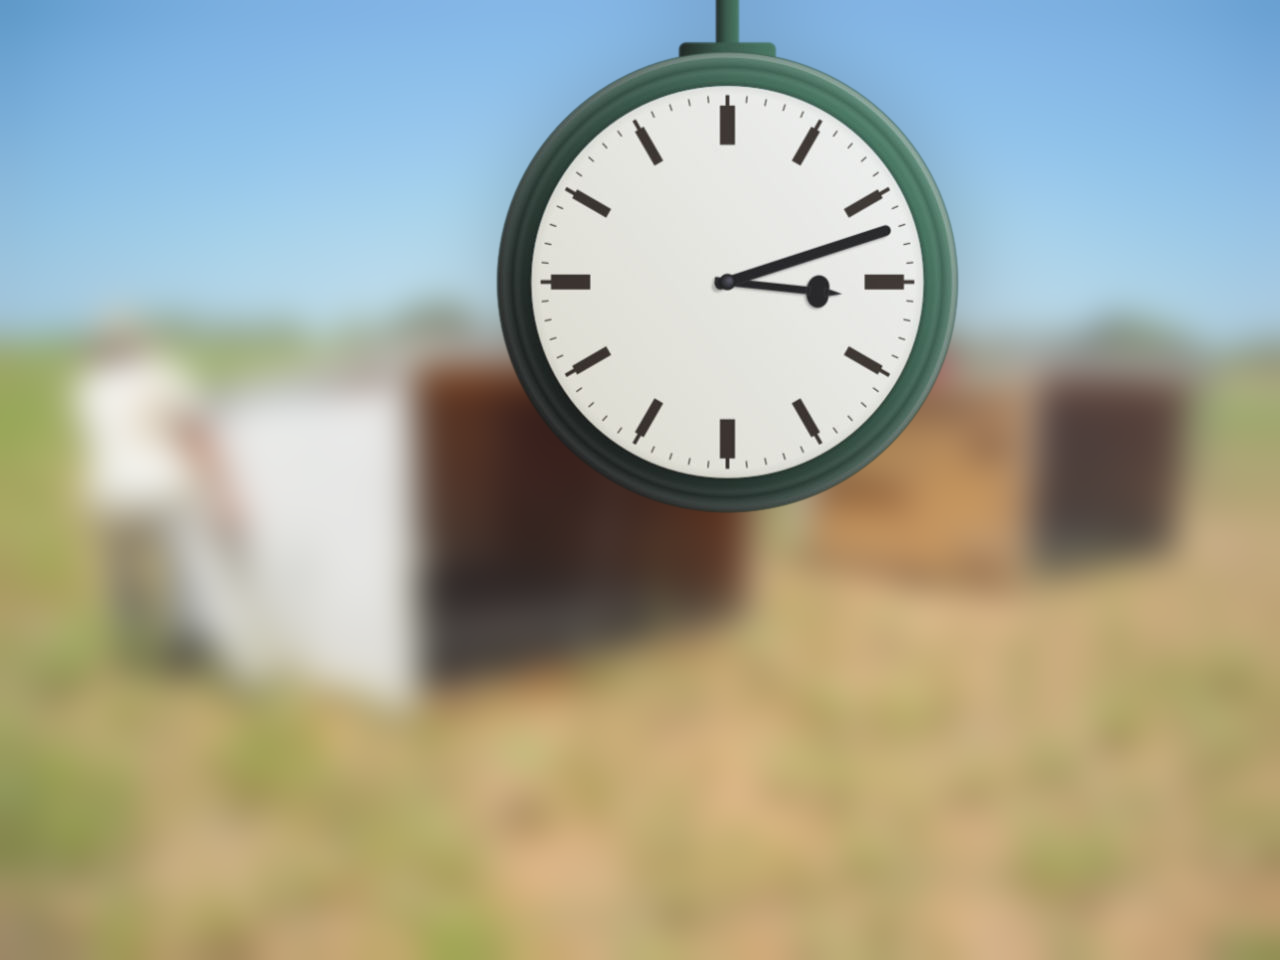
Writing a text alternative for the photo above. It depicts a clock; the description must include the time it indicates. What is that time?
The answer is 3:12
